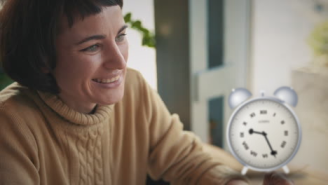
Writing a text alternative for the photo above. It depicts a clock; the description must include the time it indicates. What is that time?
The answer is 9:26
